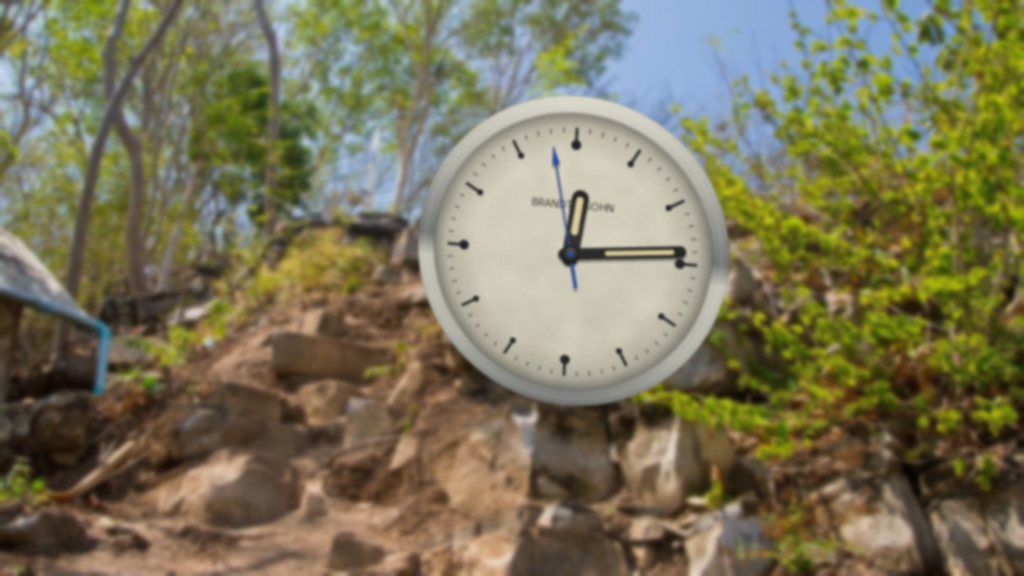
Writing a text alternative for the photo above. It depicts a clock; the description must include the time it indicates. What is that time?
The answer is 12:13:58
